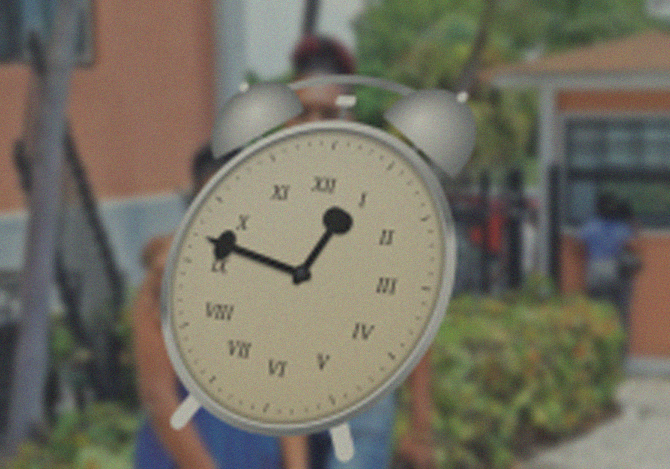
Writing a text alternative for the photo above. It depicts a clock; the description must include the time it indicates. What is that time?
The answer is 12:47
